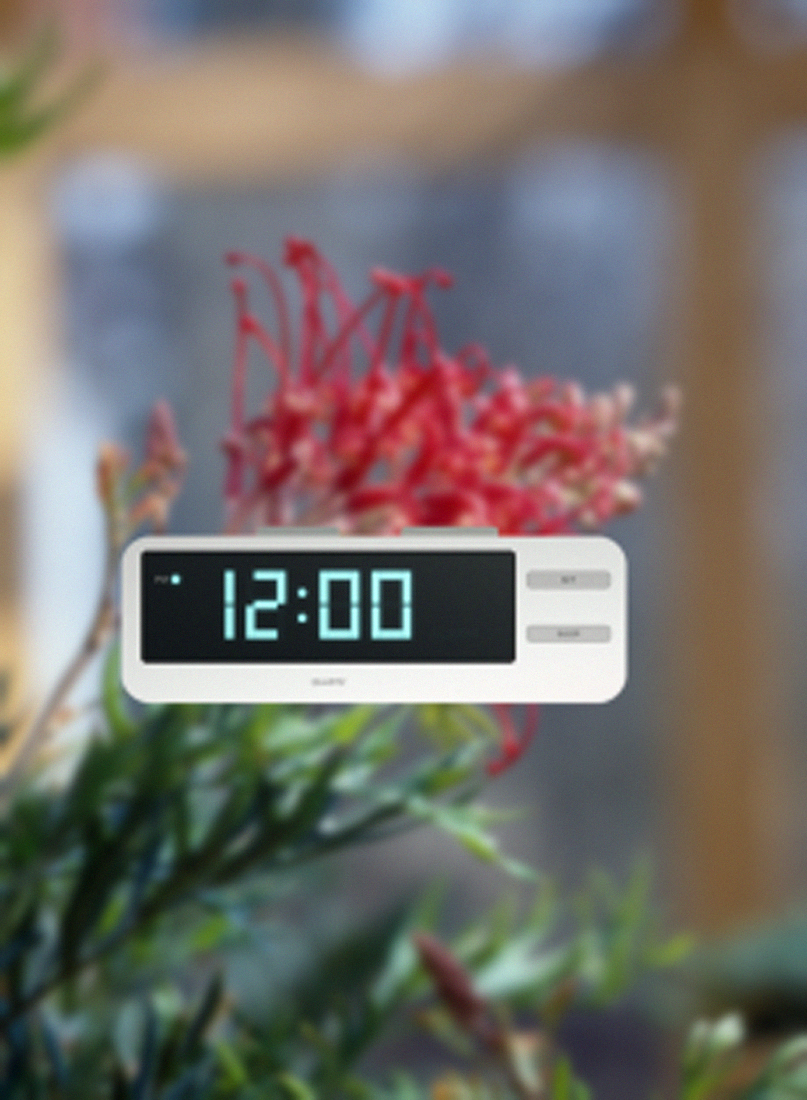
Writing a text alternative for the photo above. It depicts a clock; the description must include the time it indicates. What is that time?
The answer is 12:00
